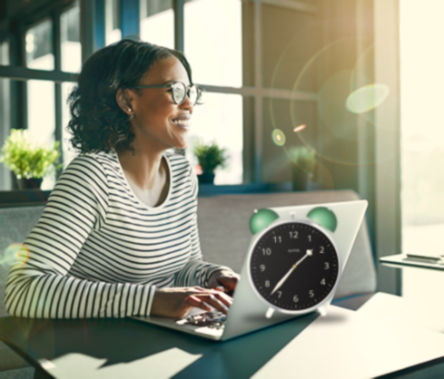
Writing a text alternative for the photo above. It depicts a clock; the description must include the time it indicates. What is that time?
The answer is 1:37
